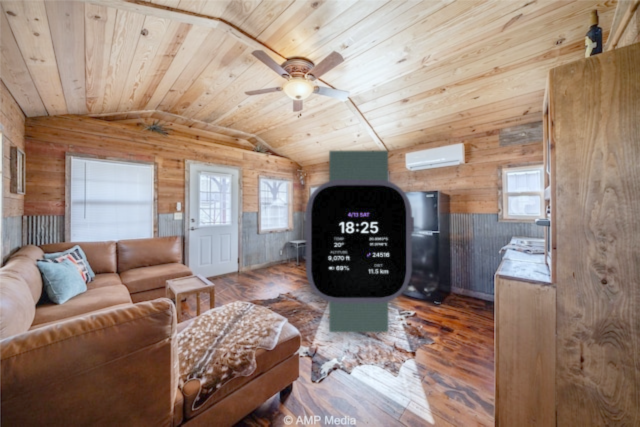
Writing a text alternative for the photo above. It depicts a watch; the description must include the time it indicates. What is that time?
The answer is 18:25
